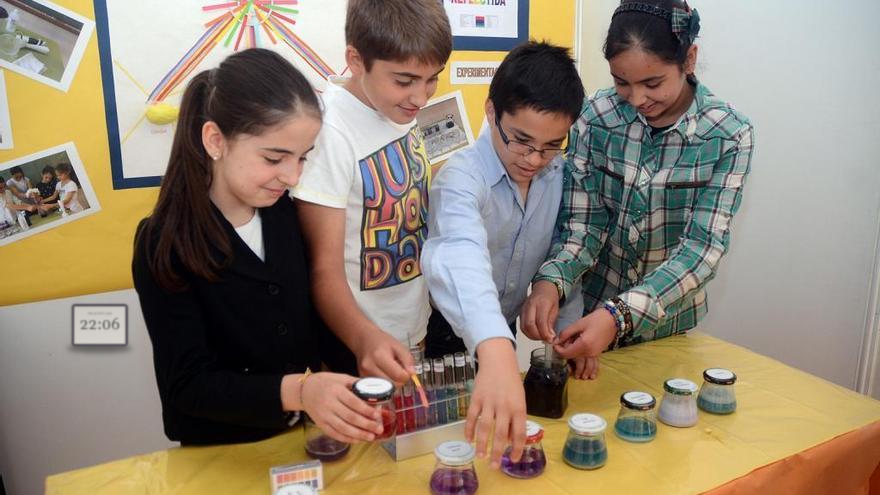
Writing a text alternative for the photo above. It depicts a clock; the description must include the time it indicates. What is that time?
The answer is 22:06
